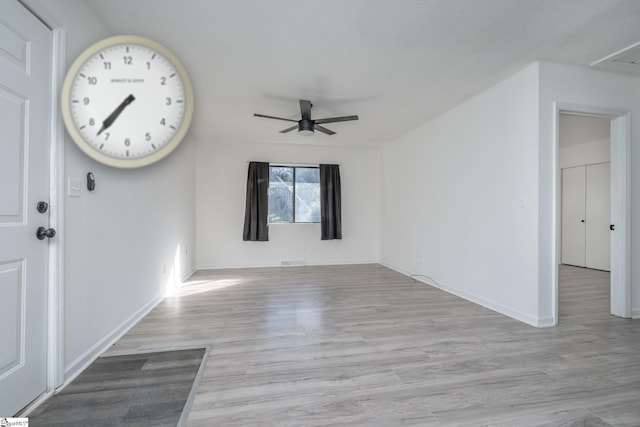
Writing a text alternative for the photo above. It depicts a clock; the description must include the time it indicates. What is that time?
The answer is 7:37
